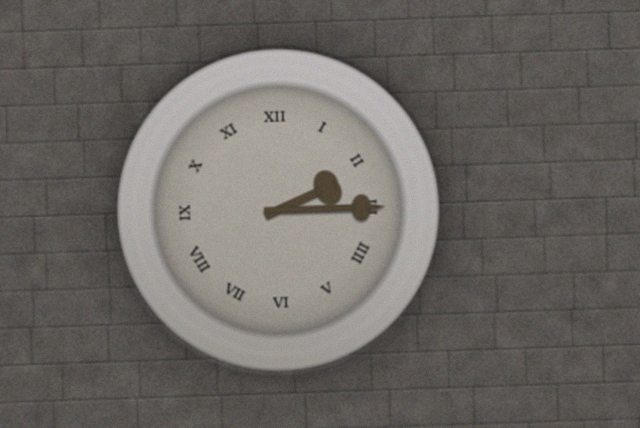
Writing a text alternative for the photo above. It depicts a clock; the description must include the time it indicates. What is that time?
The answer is 2:15
